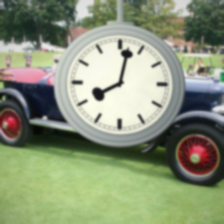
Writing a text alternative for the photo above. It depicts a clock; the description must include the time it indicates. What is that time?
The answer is 8:02
